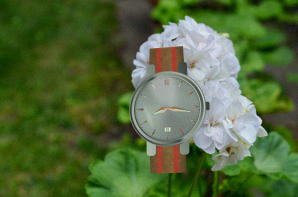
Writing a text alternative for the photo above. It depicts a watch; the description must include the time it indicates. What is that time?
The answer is 8:17
